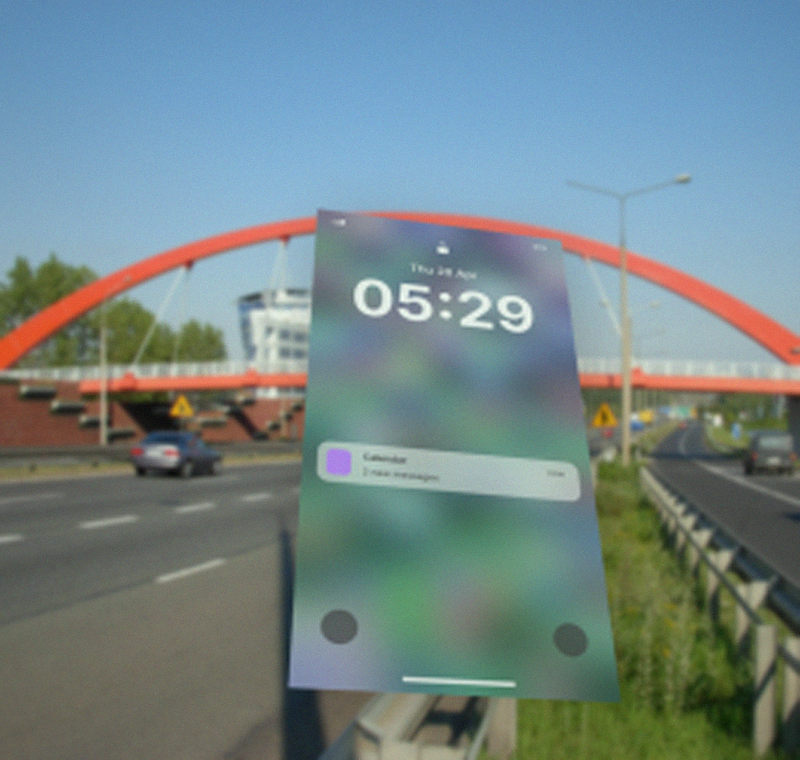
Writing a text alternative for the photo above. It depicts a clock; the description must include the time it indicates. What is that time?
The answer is 5:29
